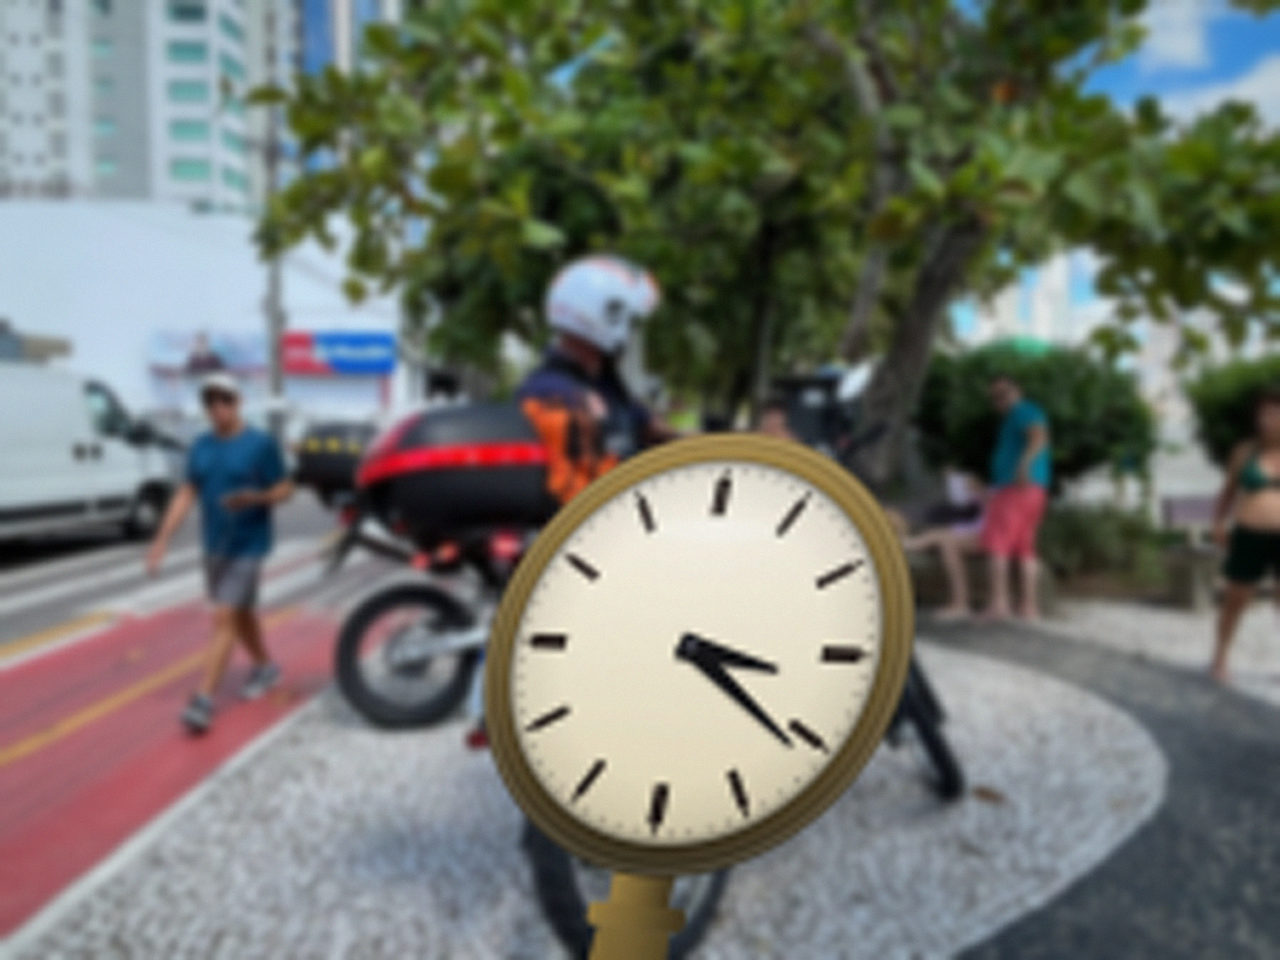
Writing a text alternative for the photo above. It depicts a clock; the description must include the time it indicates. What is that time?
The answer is 3:21
